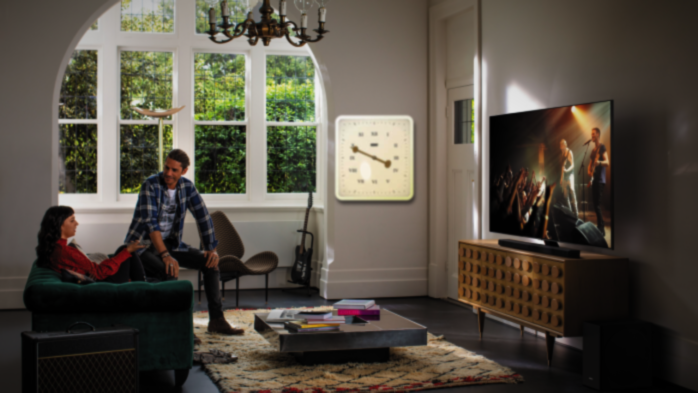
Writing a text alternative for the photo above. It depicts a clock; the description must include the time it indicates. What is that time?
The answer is 3:49
